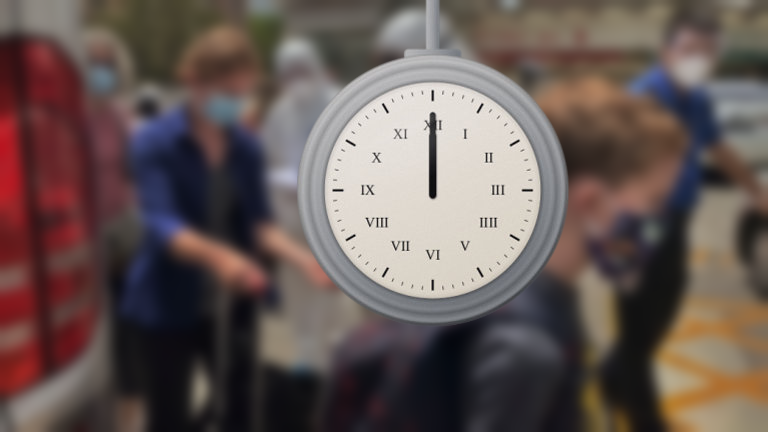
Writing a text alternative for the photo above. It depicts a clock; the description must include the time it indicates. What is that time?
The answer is 12:00
